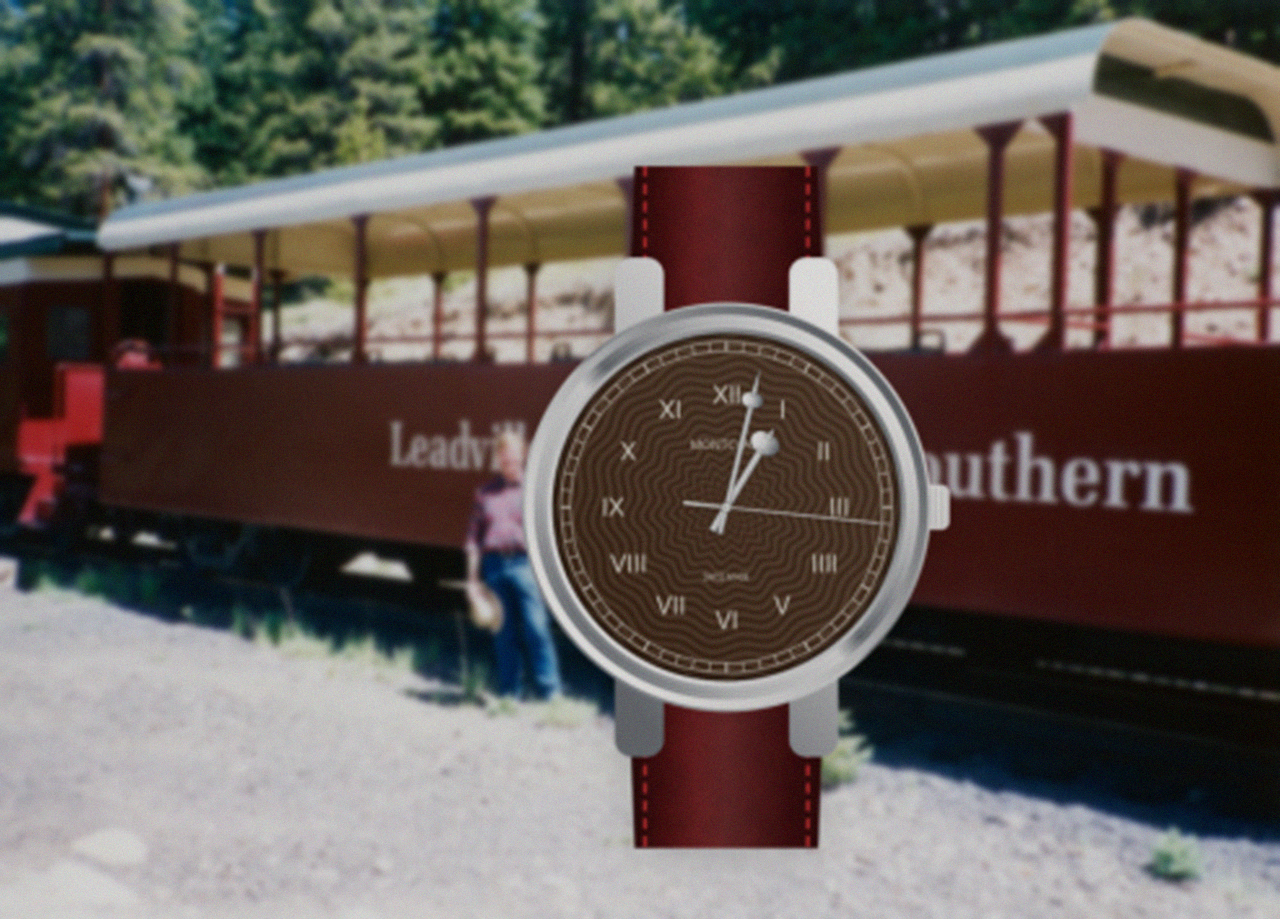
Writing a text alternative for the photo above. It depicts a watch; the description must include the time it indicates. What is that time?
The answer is 1:02:16
